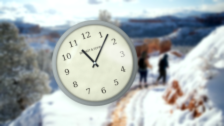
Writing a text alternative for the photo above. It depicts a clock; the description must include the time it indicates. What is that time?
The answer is 11:07
